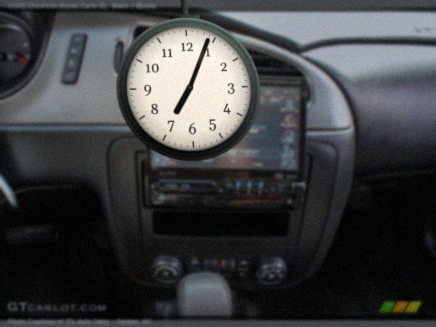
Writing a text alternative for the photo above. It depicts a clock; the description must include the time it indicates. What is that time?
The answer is 7:04
